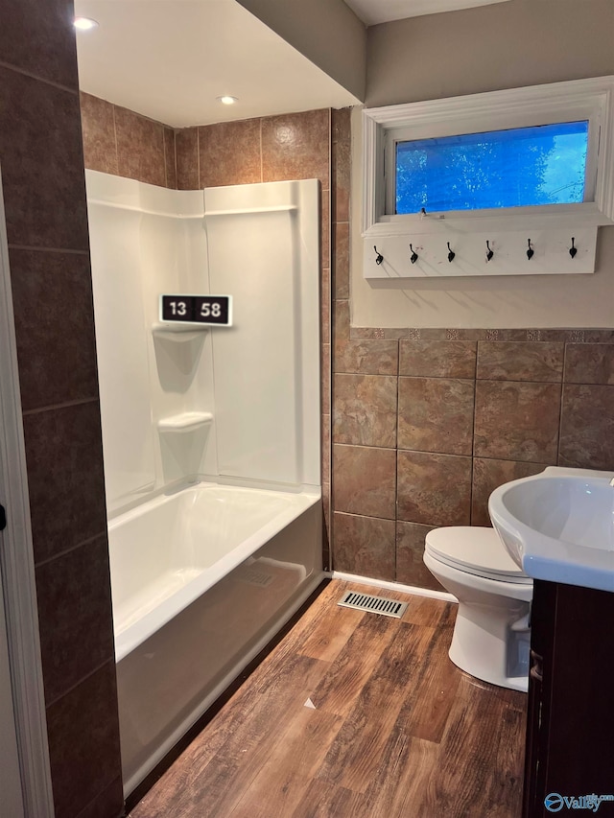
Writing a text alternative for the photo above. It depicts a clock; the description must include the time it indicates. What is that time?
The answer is 13:58
